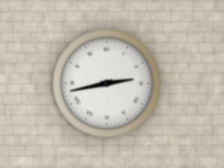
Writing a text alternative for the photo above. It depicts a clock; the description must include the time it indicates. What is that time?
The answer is 2:43
